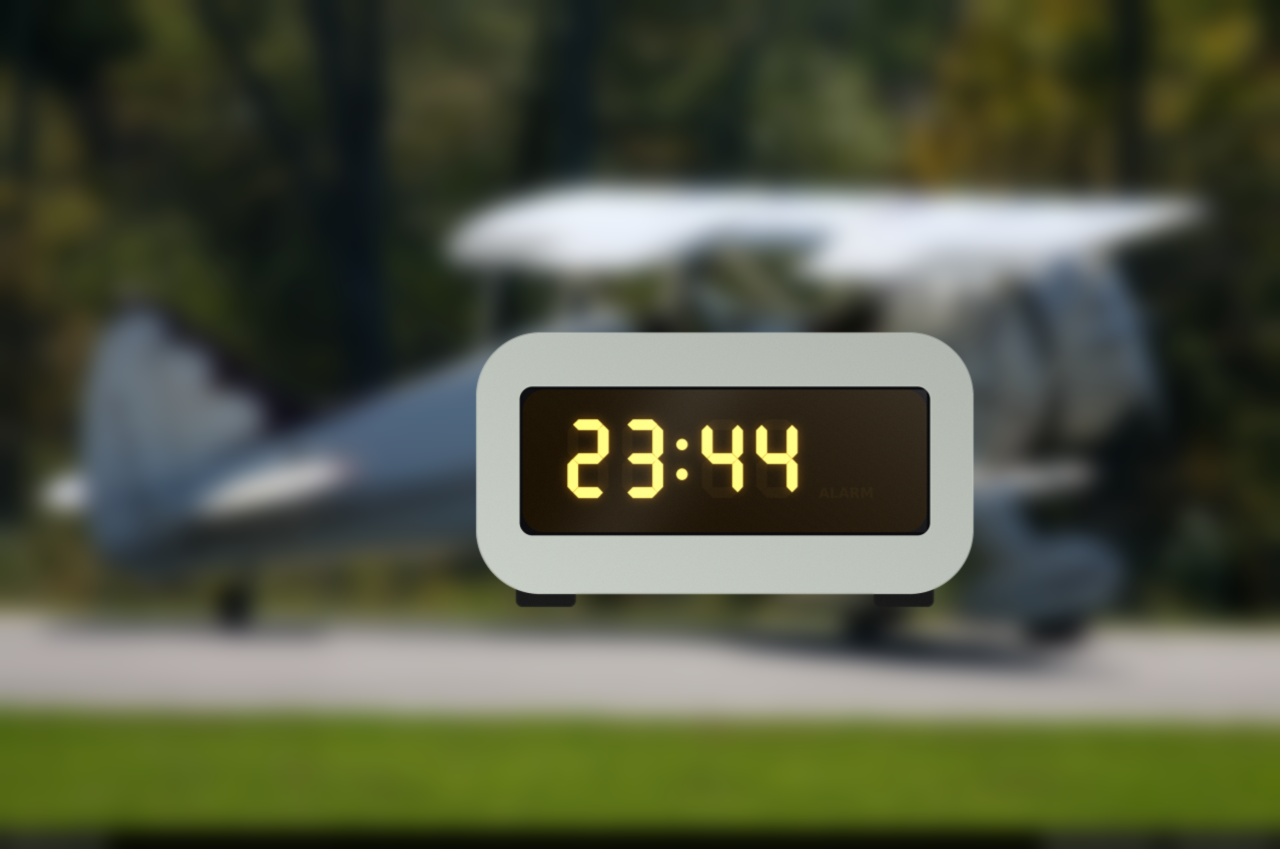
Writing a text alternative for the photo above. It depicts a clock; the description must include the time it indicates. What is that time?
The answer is 23:44
